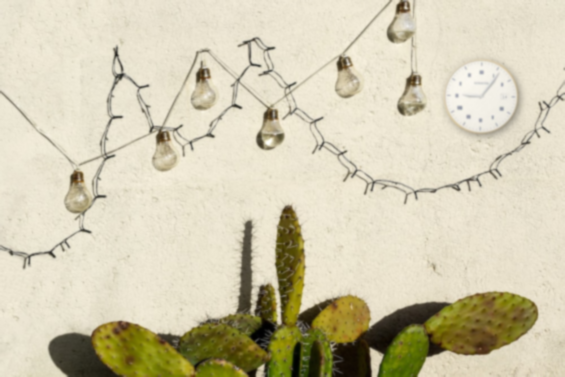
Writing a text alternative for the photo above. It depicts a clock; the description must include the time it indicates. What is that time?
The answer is 9:06
